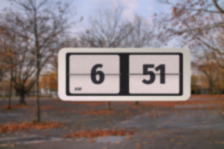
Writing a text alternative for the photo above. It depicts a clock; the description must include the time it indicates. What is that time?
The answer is 6:51
